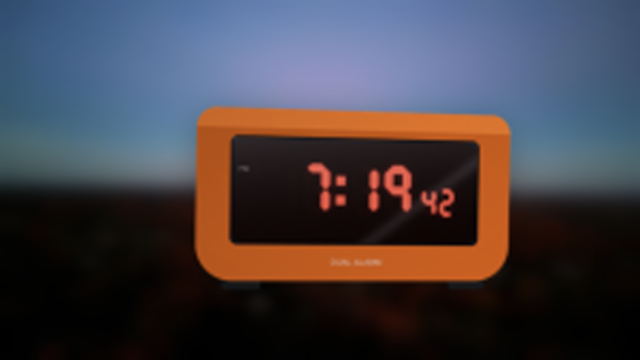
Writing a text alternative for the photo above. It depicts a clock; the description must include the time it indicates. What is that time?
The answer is 7:19:42
